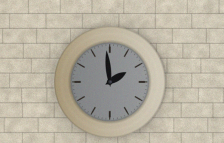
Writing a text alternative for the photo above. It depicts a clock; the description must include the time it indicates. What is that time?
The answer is 1:59
